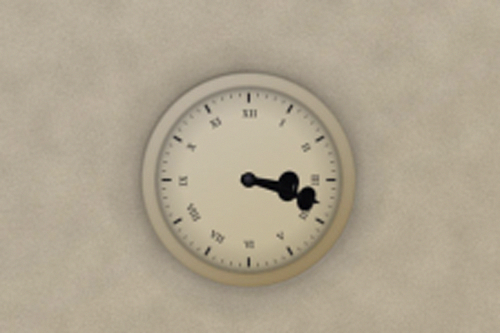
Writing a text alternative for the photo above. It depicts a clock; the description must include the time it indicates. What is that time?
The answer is 3:18
